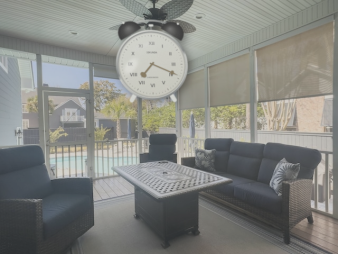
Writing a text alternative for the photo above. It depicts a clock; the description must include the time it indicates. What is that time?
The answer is 7:19
